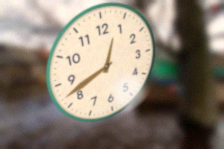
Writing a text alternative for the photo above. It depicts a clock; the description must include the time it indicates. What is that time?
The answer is 12:42
